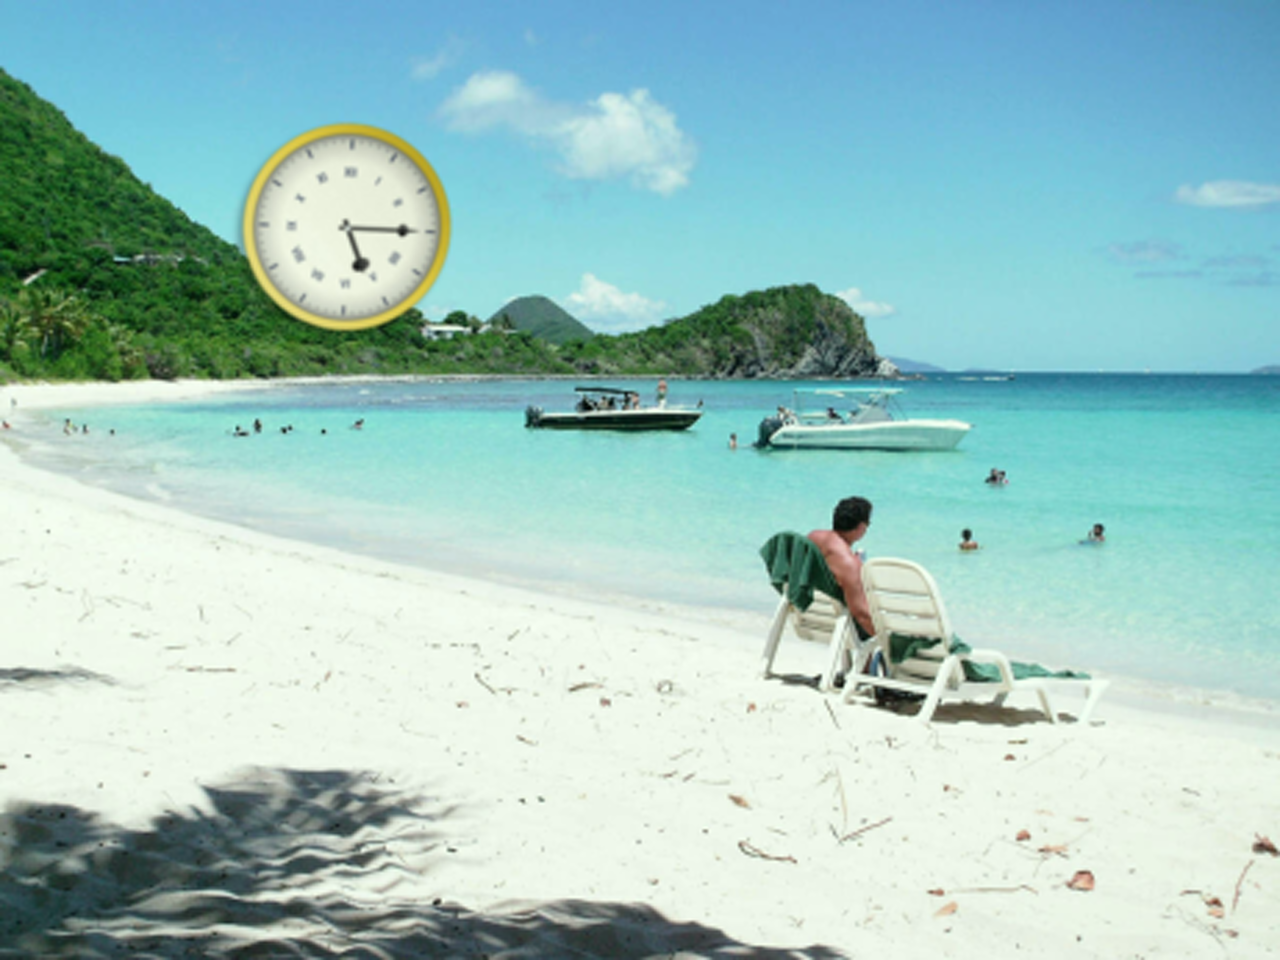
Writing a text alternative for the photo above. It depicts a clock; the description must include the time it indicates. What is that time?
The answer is 5:15
